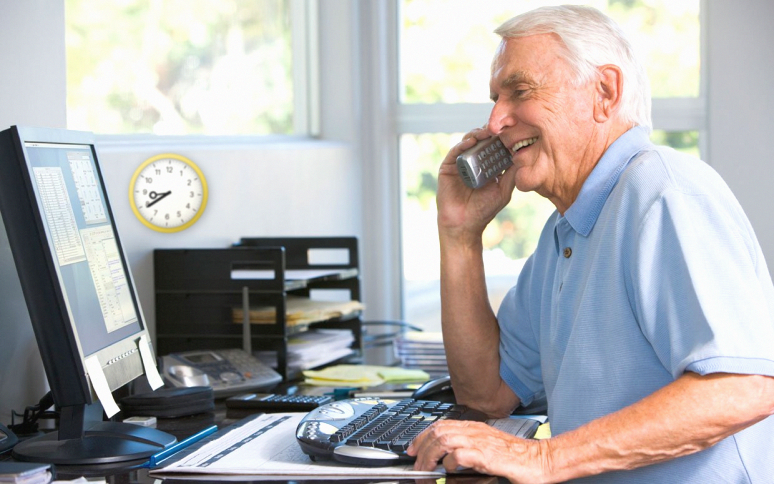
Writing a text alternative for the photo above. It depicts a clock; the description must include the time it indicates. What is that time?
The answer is 8:39
